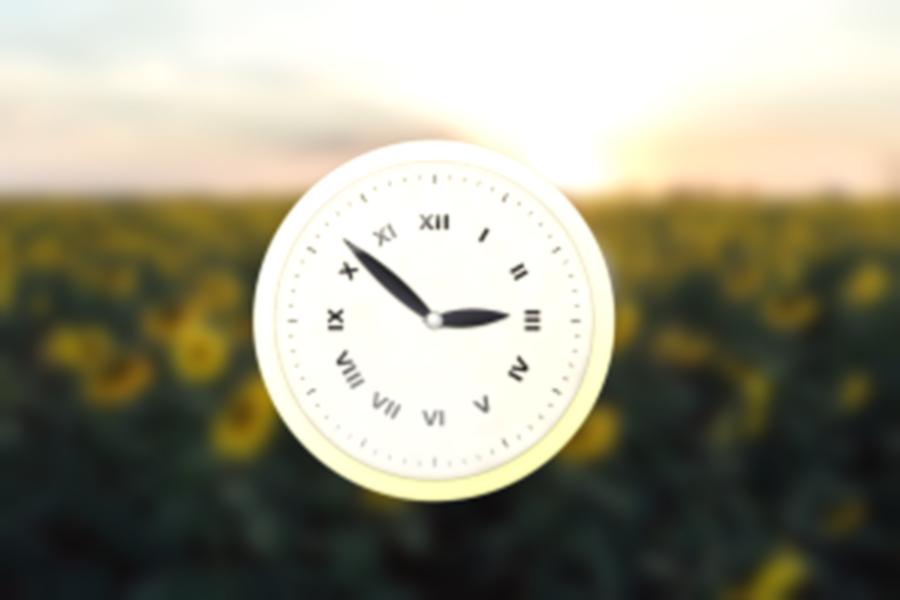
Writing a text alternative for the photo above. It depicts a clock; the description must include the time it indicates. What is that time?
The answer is 2:52
